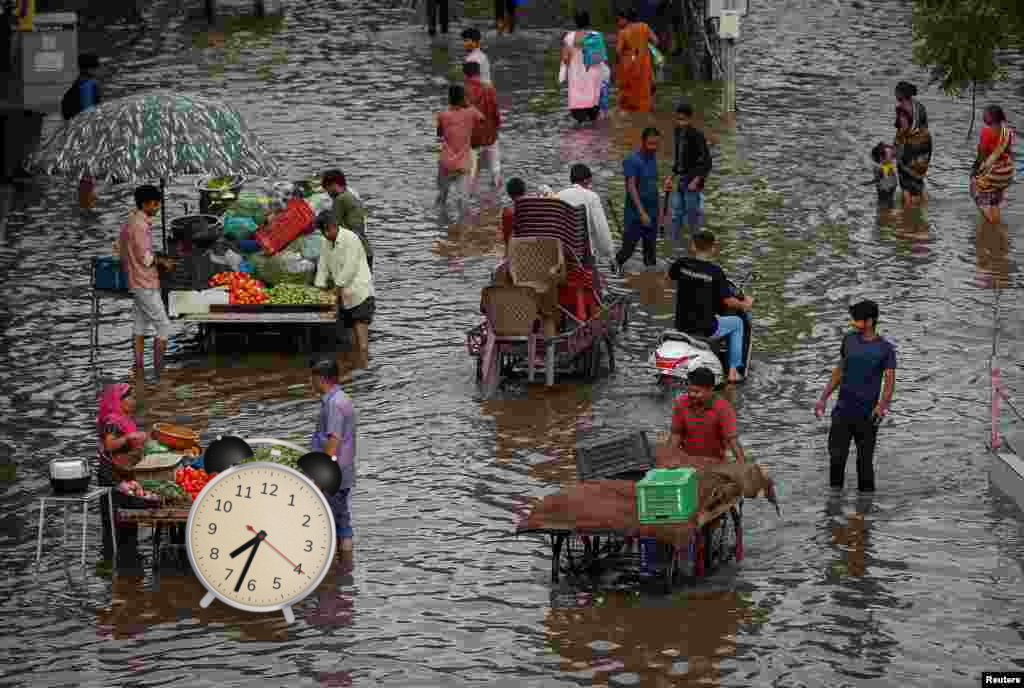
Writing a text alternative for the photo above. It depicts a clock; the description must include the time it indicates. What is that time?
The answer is 7:32:20
